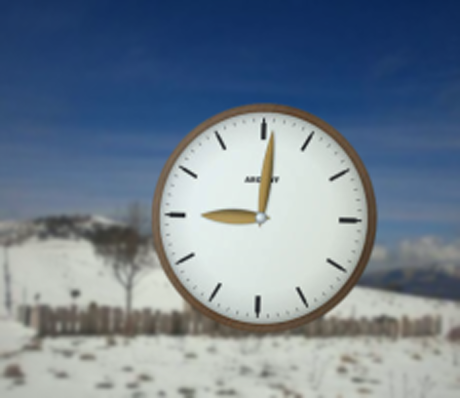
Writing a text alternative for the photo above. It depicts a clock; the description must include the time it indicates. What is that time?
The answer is 9:01
